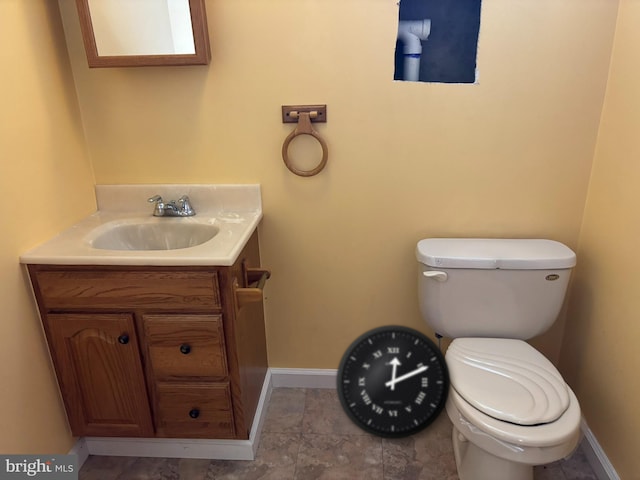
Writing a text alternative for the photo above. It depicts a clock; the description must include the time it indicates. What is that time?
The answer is 12:11
